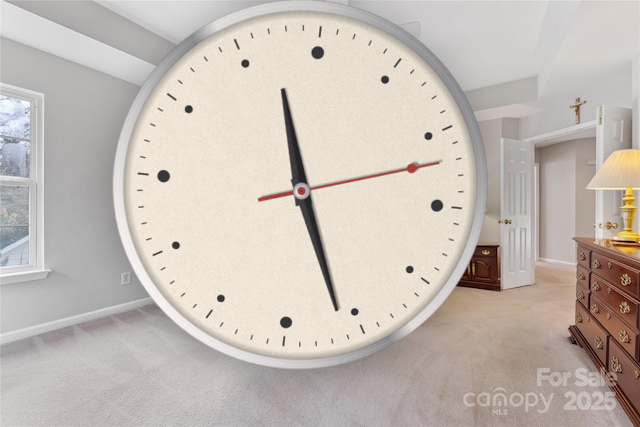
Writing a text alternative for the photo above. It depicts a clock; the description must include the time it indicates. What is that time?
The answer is 11:26:12
